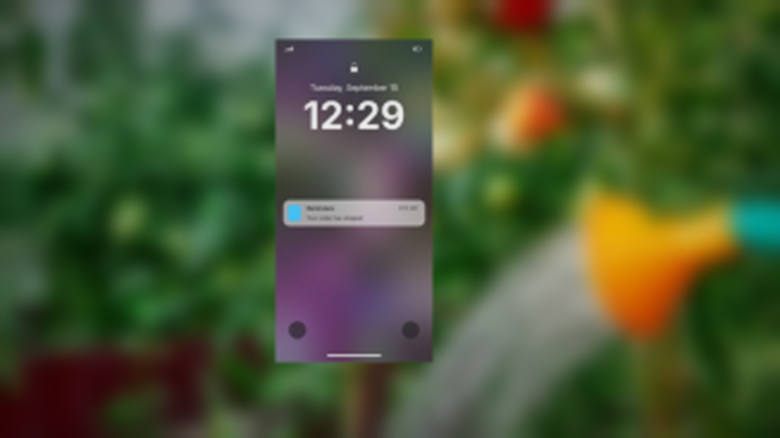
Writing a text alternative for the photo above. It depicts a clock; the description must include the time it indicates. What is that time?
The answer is 12:29
